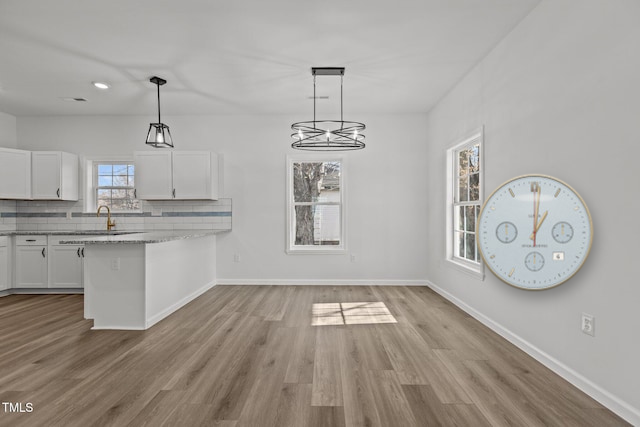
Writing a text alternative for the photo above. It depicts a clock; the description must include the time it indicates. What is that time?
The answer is 1:01
